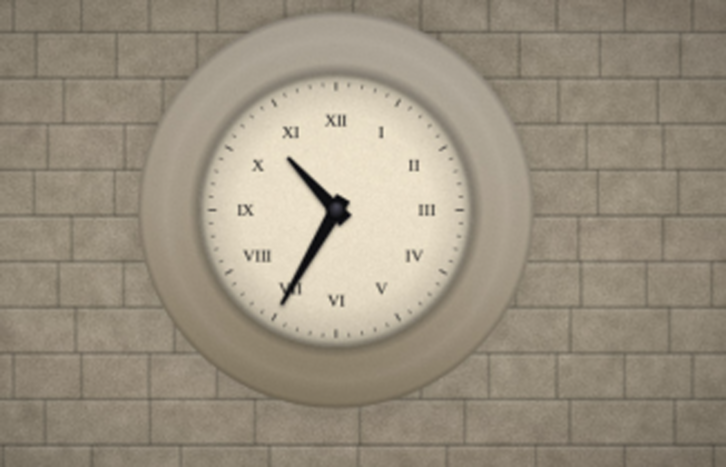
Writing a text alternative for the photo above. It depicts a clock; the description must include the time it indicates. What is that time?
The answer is 10:35
